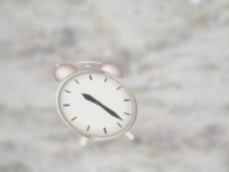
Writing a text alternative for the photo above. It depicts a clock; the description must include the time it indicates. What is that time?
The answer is 10:23
